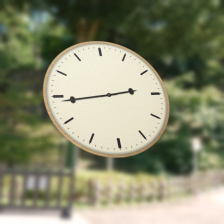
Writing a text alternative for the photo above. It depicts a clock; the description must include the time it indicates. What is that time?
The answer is 2:44
